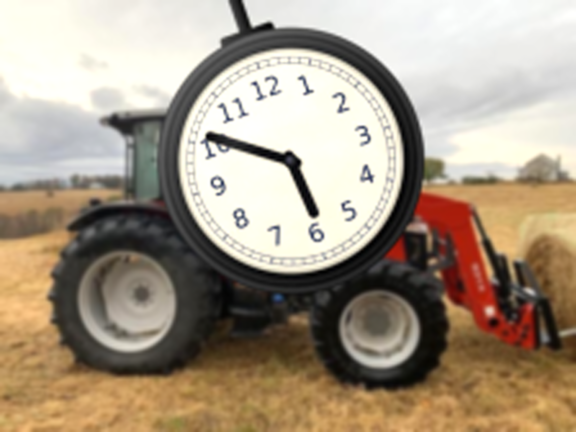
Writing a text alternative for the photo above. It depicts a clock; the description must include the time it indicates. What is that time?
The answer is 5:51
